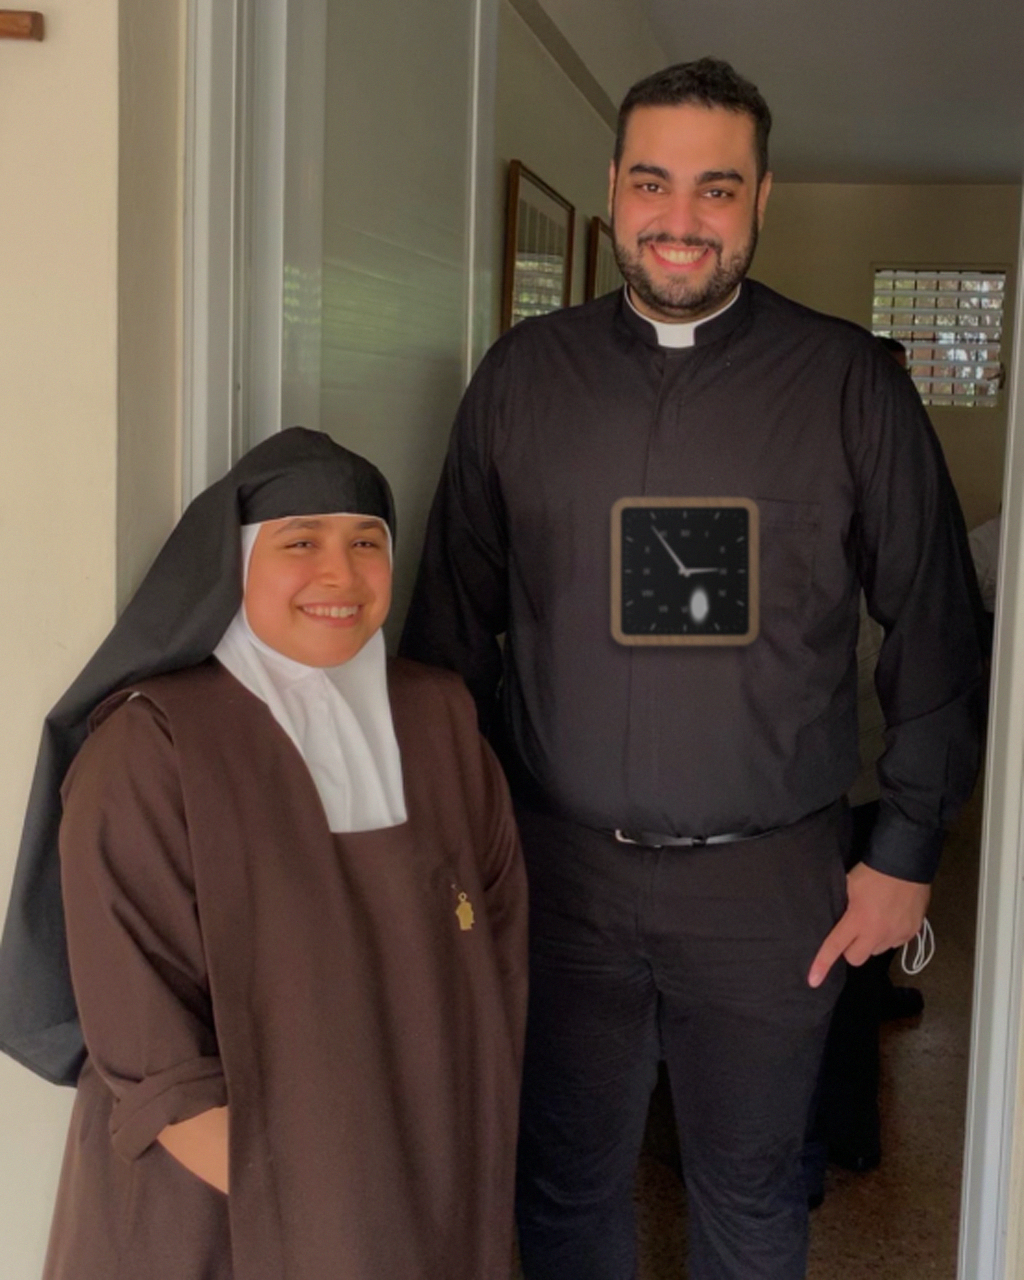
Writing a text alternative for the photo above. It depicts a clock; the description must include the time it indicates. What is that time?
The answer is 2:54
